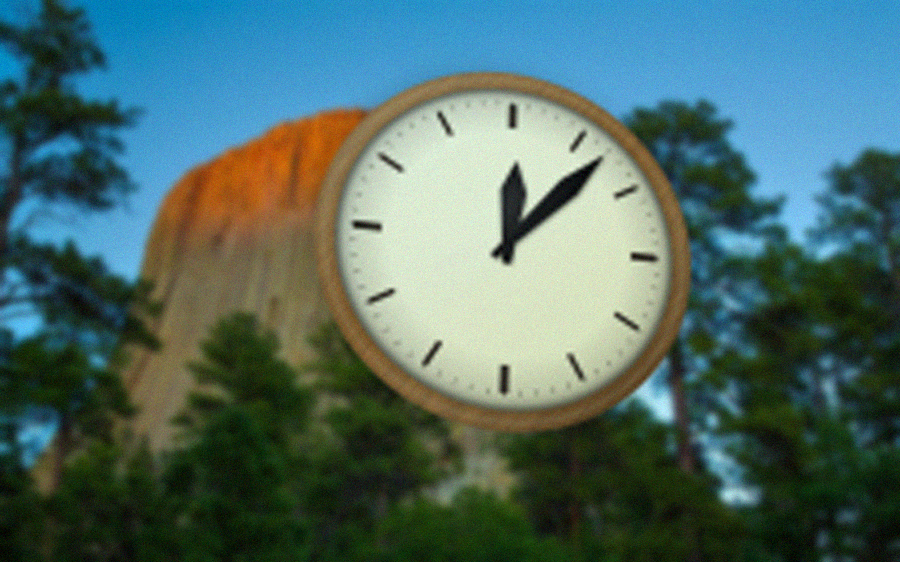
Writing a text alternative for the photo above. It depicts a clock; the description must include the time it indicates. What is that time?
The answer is 12:07
